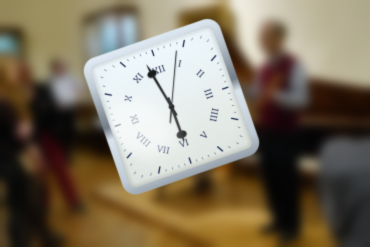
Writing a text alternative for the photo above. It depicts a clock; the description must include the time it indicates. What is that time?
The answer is 5:58:04
